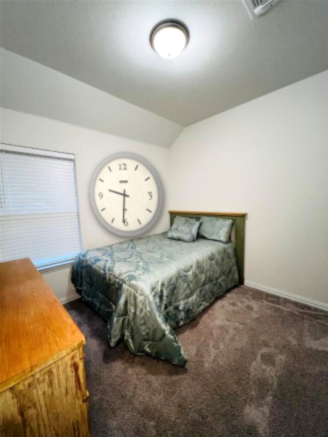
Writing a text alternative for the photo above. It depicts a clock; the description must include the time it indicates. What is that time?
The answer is 9:31
